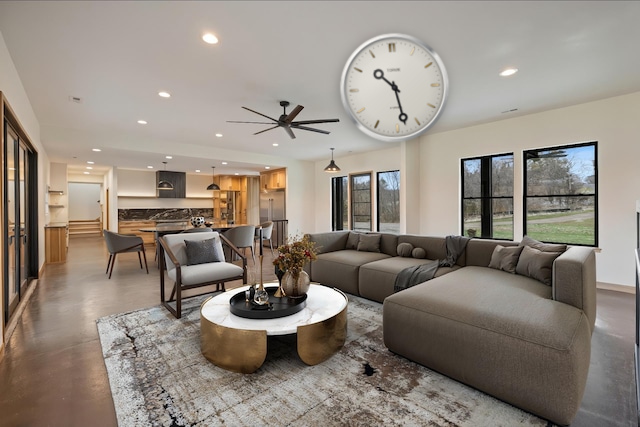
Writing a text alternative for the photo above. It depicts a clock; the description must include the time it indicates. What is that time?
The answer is 10:28
